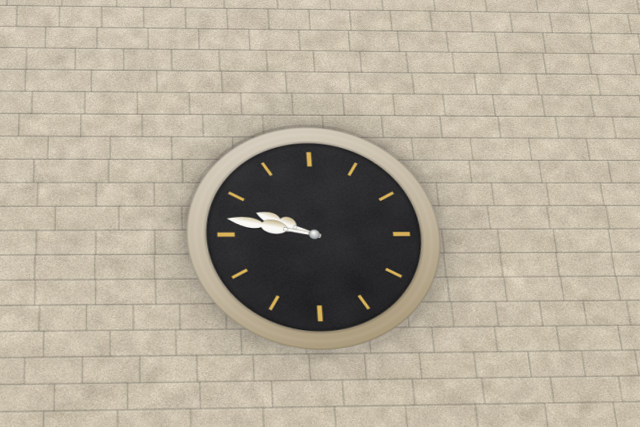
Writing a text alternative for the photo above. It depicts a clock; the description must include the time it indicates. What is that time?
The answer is 9:47
